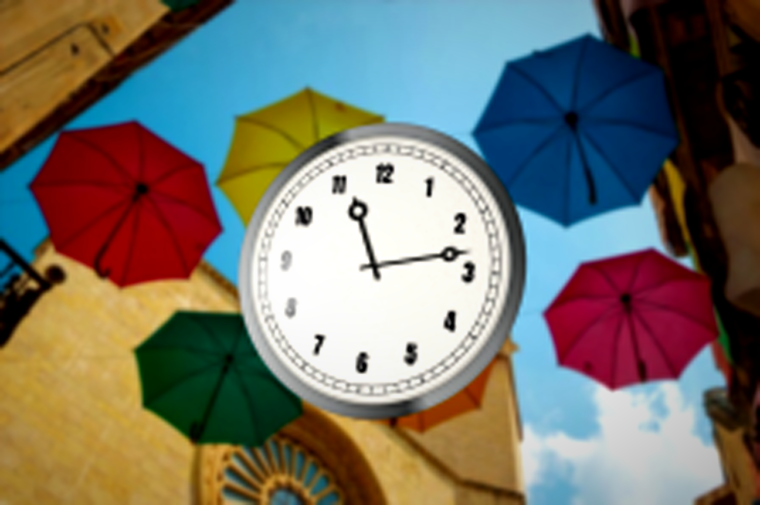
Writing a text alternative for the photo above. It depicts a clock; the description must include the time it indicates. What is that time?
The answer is 11:13
